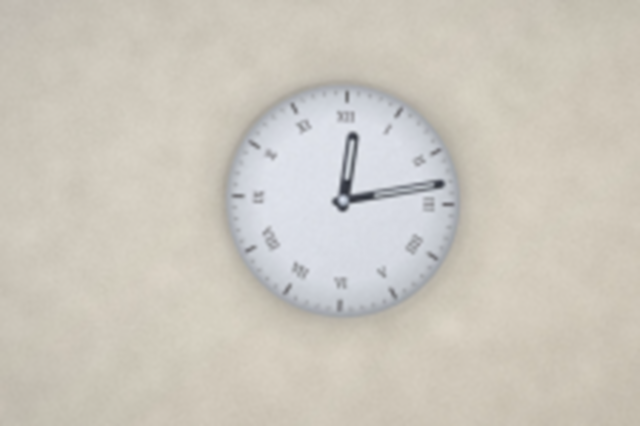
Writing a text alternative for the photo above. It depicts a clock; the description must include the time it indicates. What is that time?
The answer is 12:13
